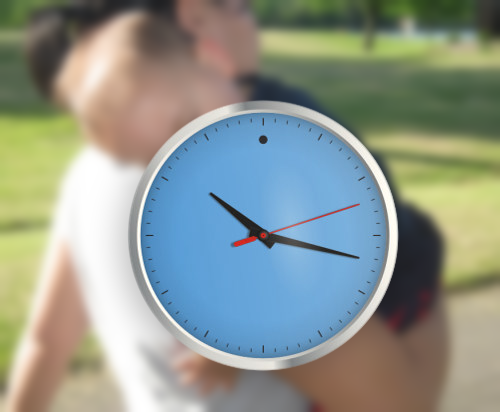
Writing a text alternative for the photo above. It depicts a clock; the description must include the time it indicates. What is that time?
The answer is 10:17:12
